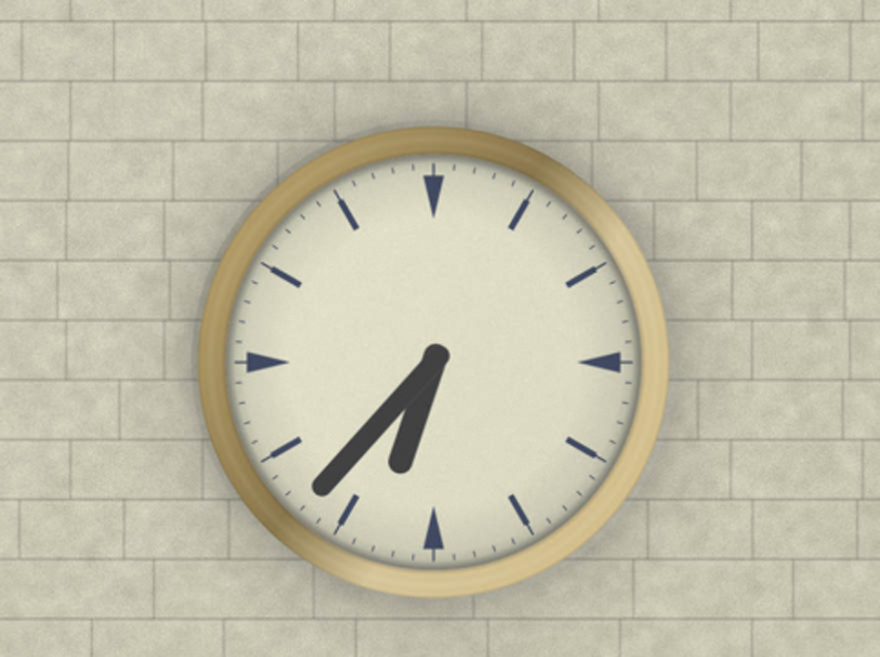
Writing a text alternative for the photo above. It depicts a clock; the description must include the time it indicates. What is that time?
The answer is 6:37
